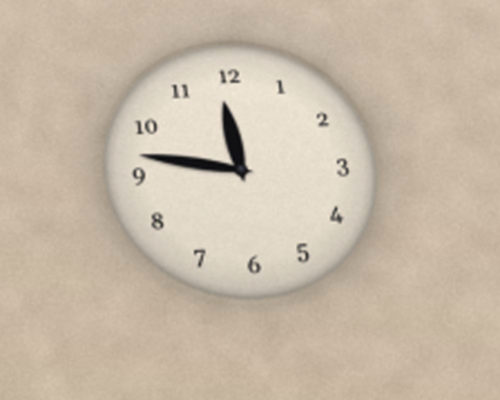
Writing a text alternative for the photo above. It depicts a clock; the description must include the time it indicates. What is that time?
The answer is 11:47
